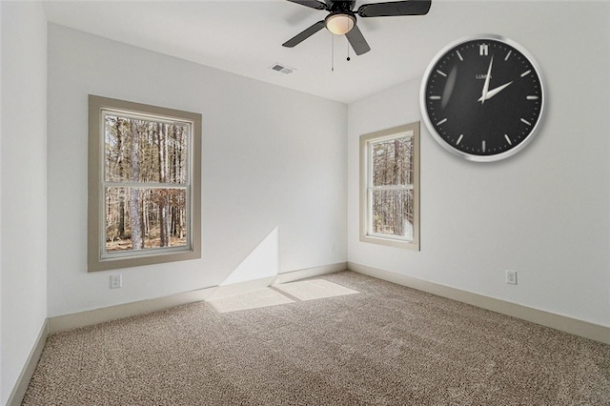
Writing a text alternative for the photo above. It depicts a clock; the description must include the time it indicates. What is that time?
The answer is 2:02
